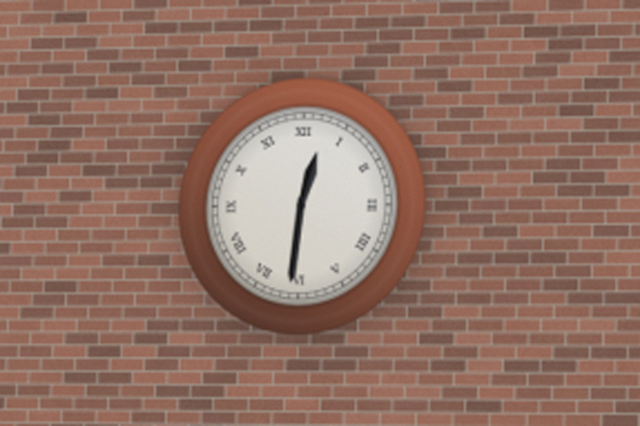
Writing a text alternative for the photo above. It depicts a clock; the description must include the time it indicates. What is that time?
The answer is 12:31
